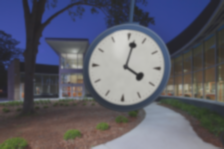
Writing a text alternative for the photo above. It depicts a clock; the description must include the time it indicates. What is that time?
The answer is 4:02
